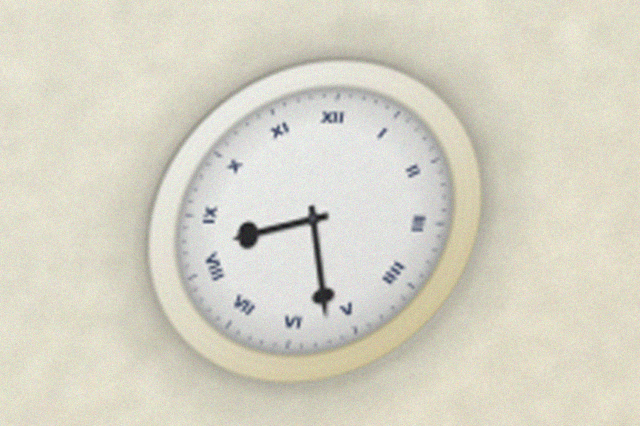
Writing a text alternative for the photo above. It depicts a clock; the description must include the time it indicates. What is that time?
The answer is 8:27
